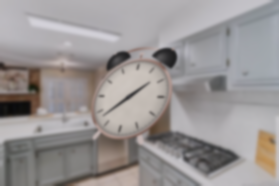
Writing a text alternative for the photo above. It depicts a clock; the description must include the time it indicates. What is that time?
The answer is 1:38
